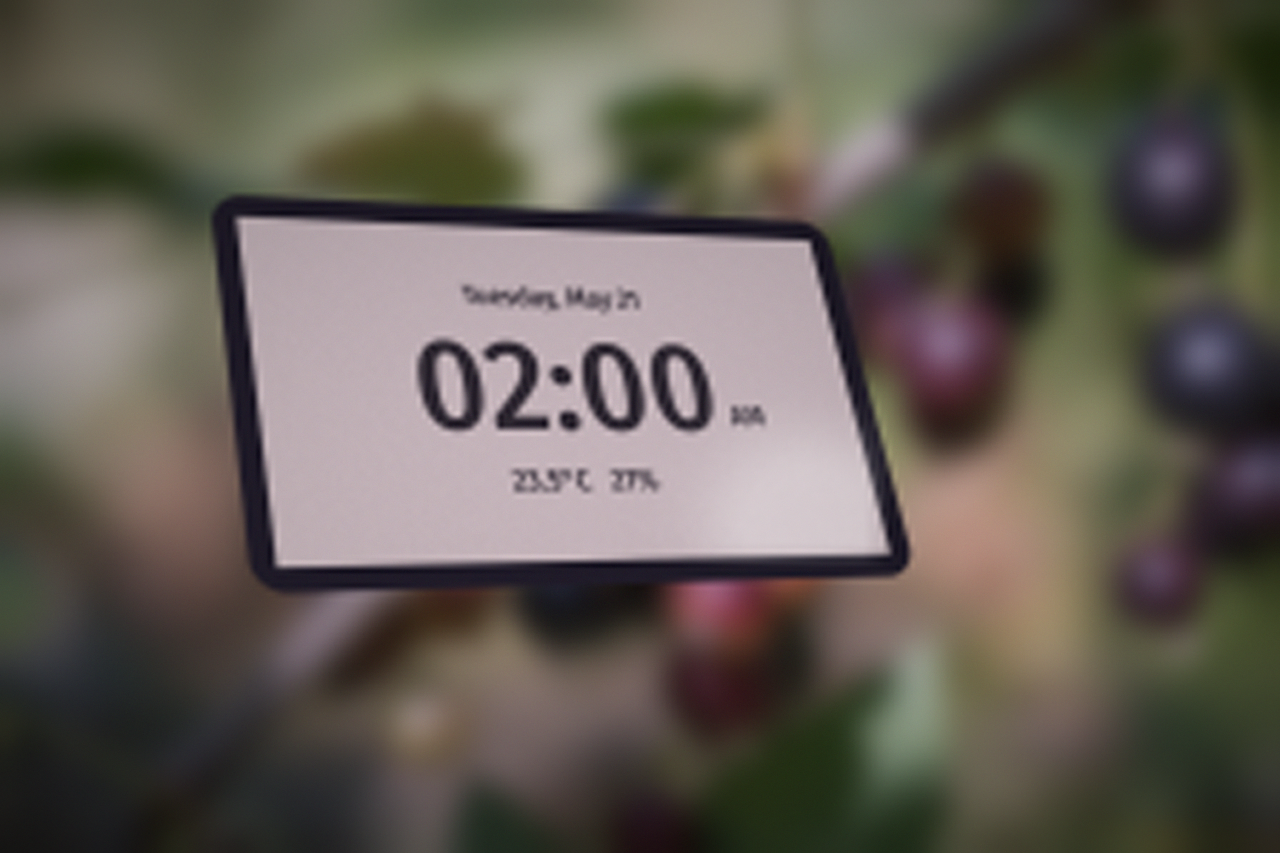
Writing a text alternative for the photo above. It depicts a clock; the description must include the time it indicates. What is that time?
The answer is 2:00
